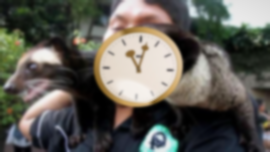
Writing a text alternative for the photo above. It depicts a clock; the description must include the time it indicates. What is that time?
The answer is 11:02
